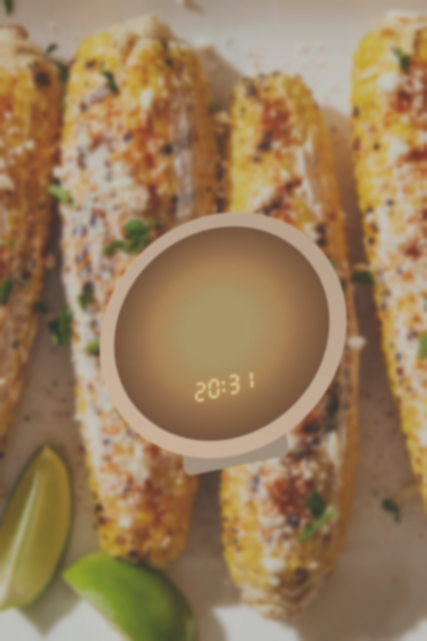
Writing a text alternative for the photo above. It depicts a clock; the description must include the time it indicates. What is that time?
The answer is 20:31
